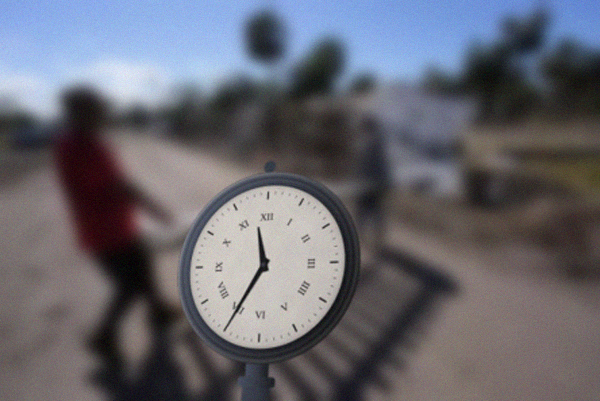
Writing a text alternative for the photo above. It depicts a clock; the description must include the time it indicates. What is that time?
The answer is 11:35
